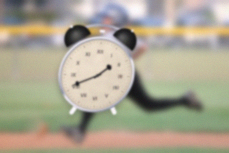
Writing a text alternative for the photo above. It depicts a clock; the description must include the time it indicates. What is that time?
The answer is 1:41
